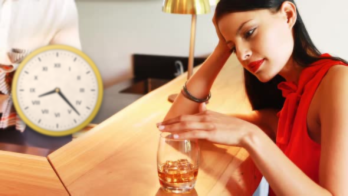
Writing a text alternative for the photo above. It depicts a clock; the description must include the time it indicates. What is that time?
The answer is 8:23
